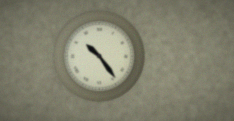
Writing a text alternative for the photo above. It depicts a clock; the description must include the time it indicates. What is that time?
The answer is 10:24
